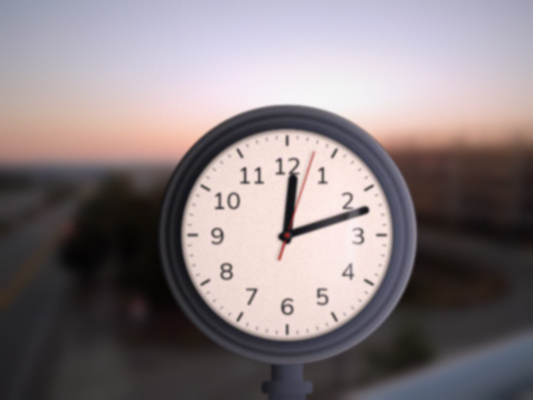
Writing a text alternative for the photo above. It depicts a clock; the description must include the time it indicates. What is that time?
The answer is 12:12:03
